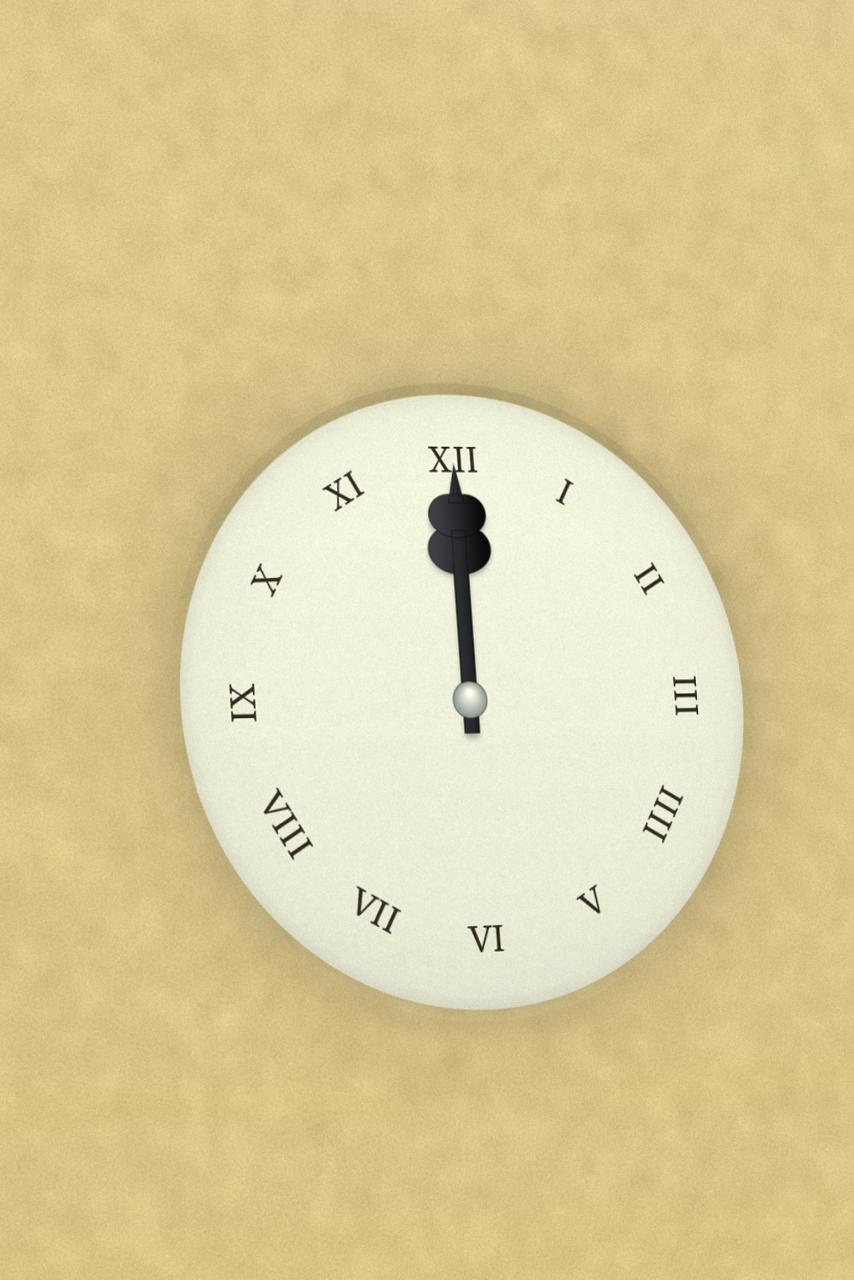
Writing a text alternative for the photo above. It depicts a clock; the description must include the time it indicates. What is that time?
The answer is 12:00
